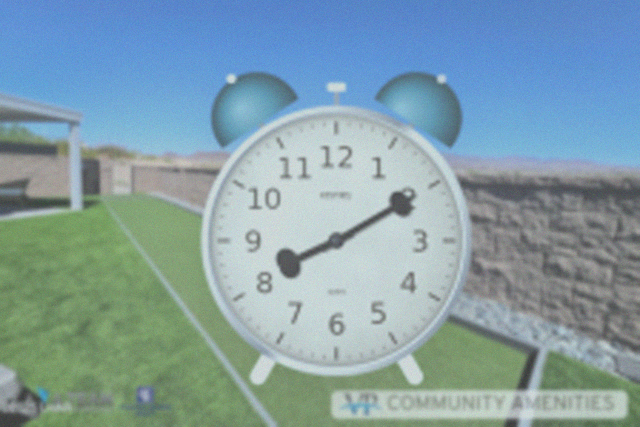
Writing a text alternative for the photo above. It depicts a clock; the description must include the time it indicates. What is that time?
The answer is 8:10
